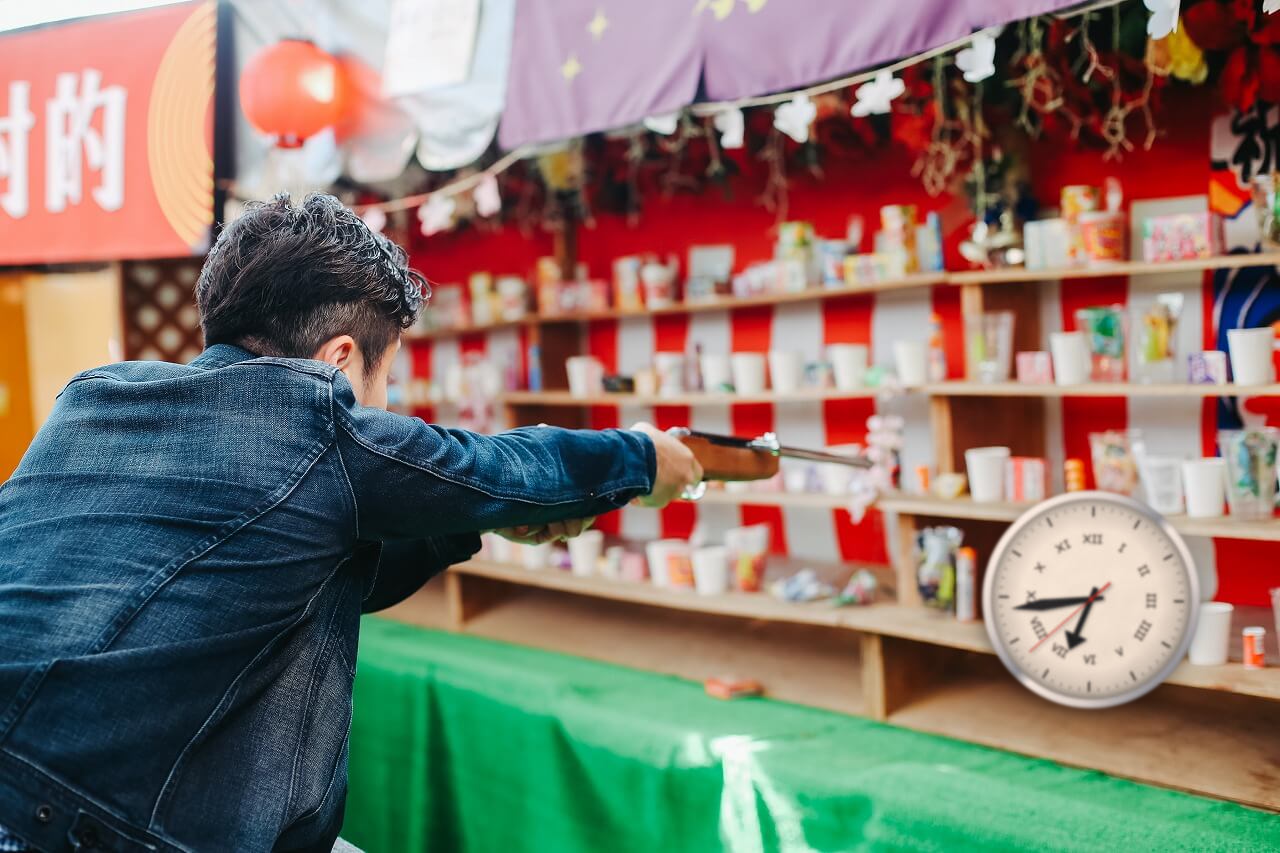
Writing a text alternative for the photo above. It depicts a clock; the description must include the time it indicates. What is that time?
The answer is 6:43:38
